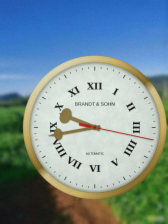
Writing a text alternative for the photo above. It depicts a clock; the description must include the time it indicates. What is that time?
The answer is 9:43:17
